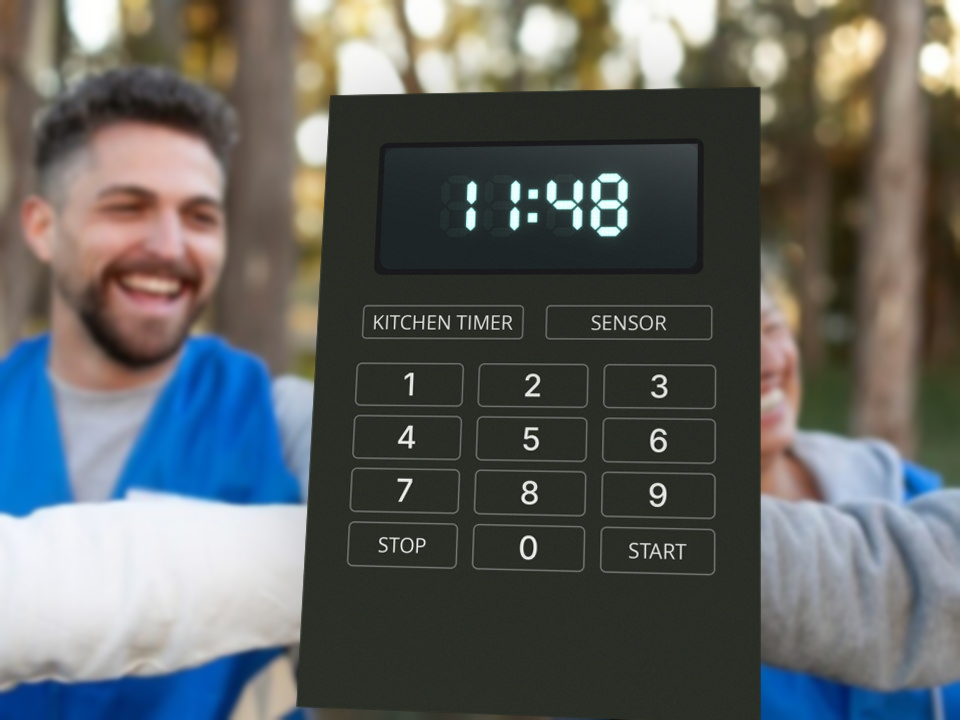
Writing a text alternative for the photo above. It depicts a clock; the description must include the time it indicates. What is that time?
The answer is 11:48
